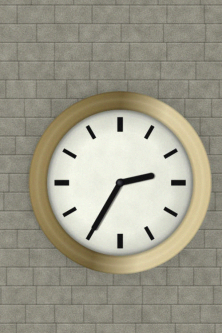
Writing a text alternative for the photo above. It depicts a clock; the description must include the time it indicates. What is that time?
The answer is 2:35
